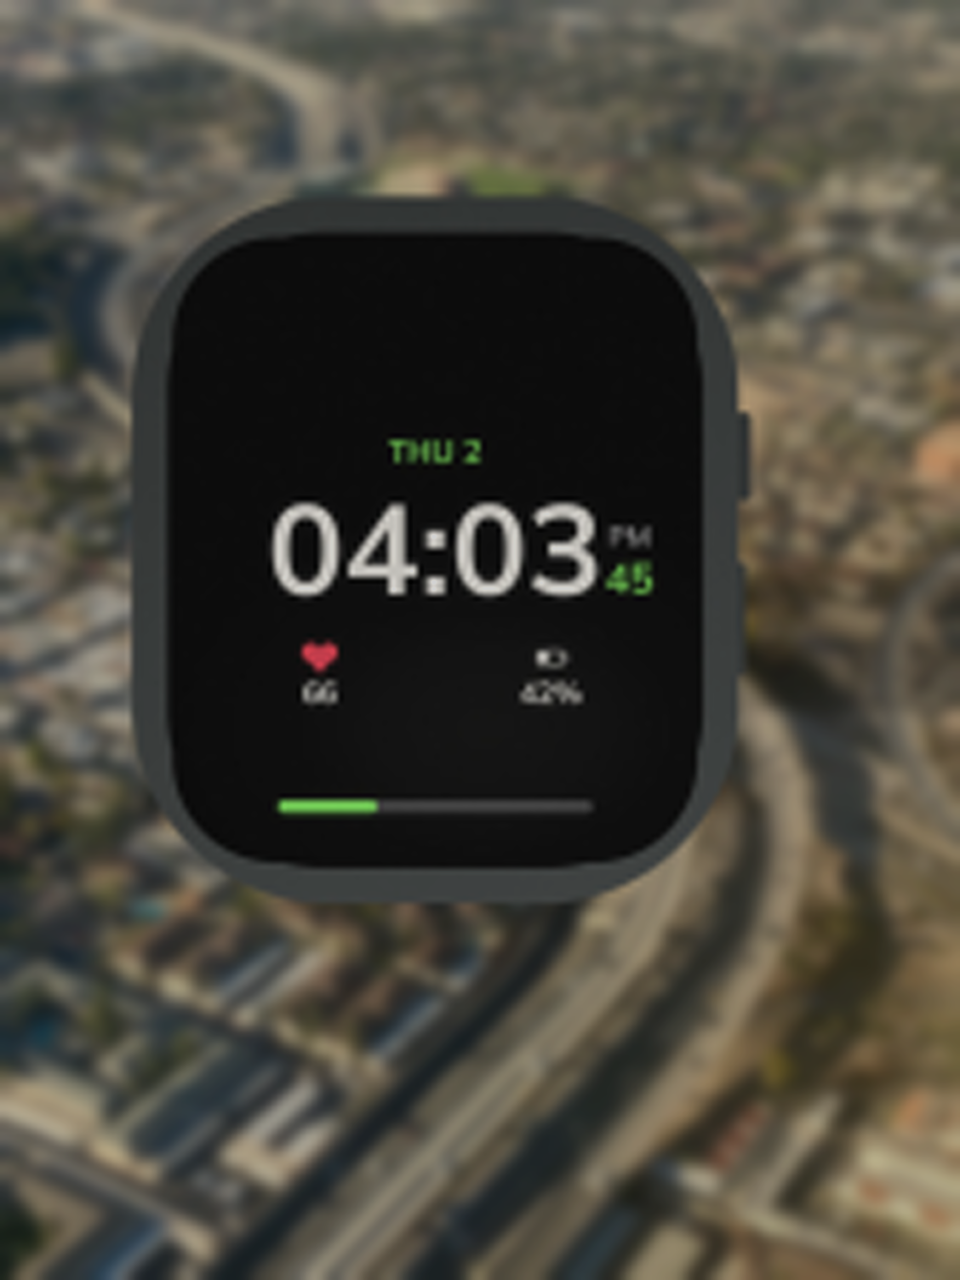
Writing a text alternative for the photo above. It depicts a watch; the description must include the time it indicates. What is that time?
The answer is 4:03:45
